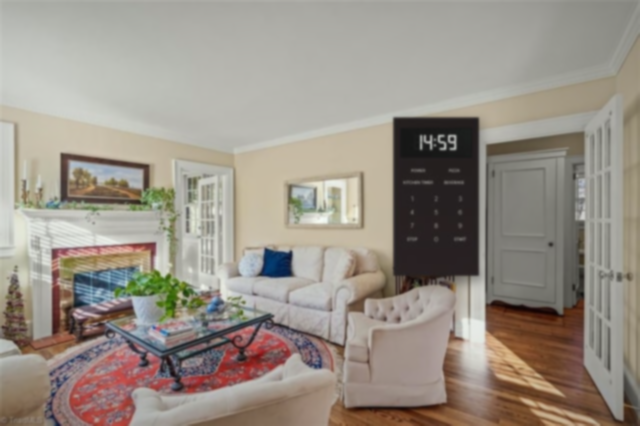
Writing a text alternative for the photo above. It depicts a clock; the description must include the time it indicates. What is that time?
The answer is 14:59
